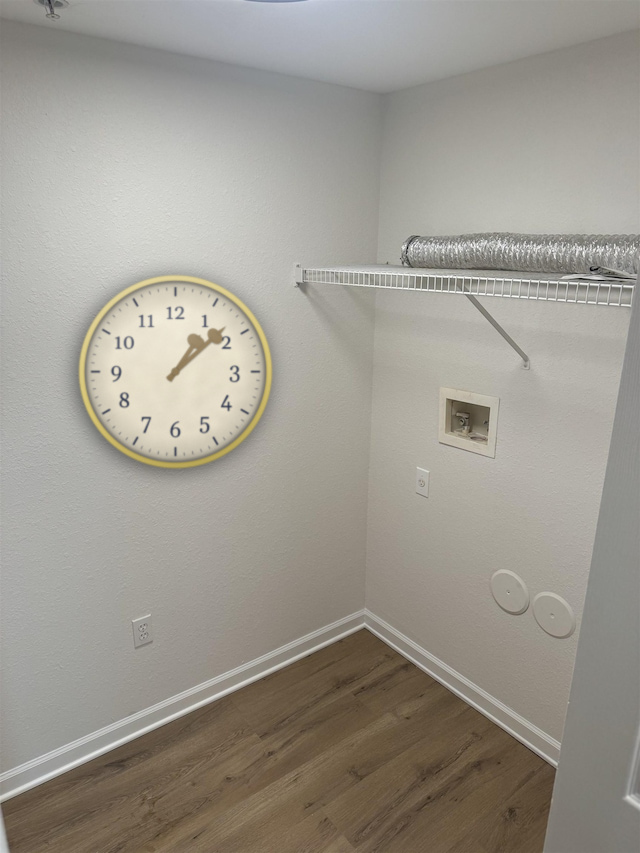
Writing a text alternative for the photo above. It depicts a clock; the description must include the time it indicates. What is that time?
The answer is 1:08
